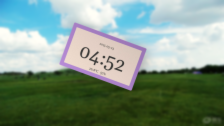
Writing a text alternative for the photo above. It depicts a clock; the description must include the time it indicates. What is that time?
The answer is 4:52
